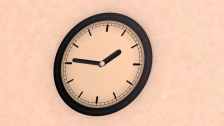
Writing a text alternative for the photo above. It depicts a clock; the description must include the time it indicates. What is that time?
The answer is 1:46
